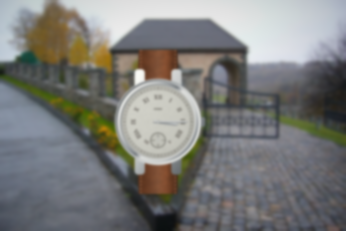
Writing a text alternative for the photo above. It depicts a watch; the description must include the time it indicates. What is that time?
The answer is 3:15
